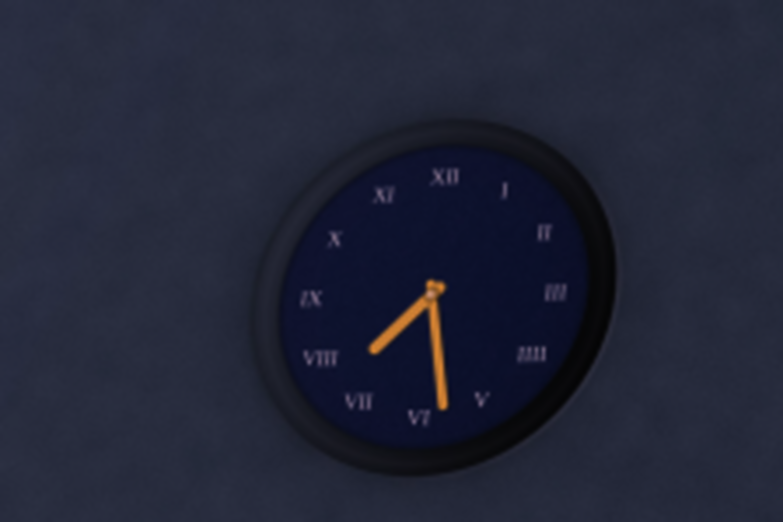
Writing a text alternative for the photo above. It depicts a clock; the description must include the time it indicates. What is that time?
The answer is 7:28
